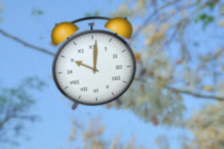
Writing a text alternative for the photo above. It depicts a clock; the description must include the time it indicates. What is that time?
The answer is 10:01
